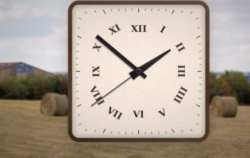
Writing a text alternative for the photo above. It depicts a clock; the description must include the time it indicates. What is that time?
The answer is 1:51:39
